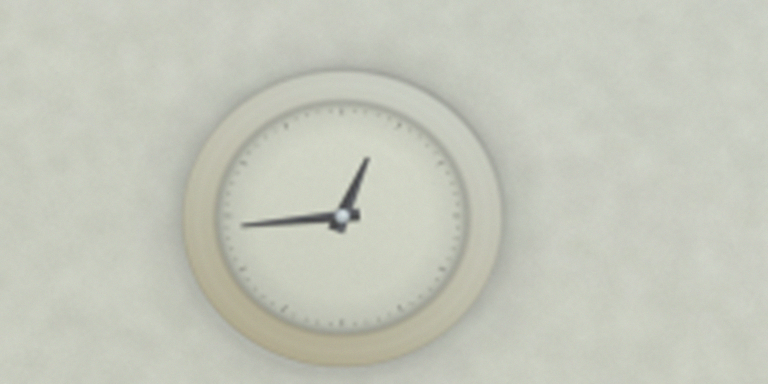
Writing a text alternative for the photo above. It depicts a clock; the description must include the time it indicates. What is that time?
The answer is 12:44
